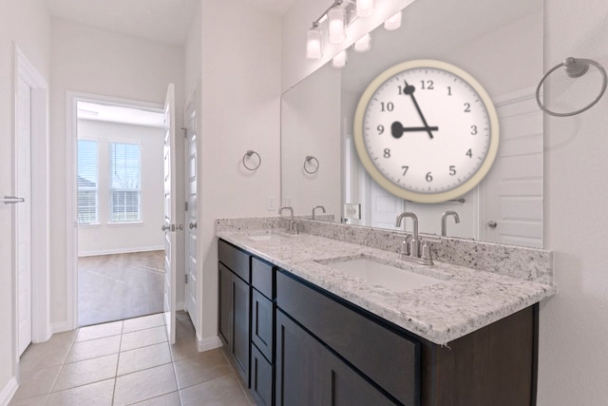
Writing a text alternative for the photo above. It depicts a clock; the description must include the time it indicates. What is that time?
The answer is 8:56
